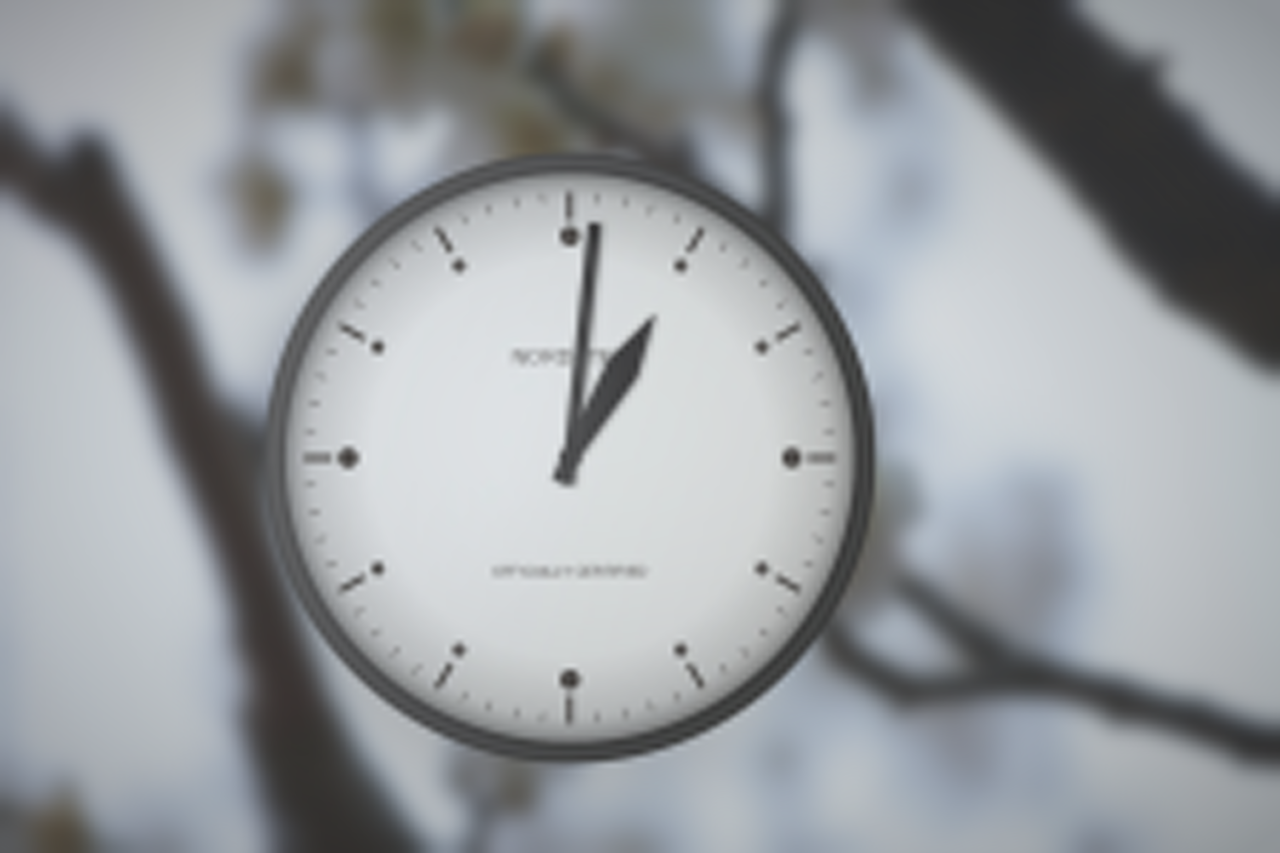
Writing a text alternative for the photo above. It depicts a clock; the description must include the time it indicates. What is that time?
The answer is 1:01
